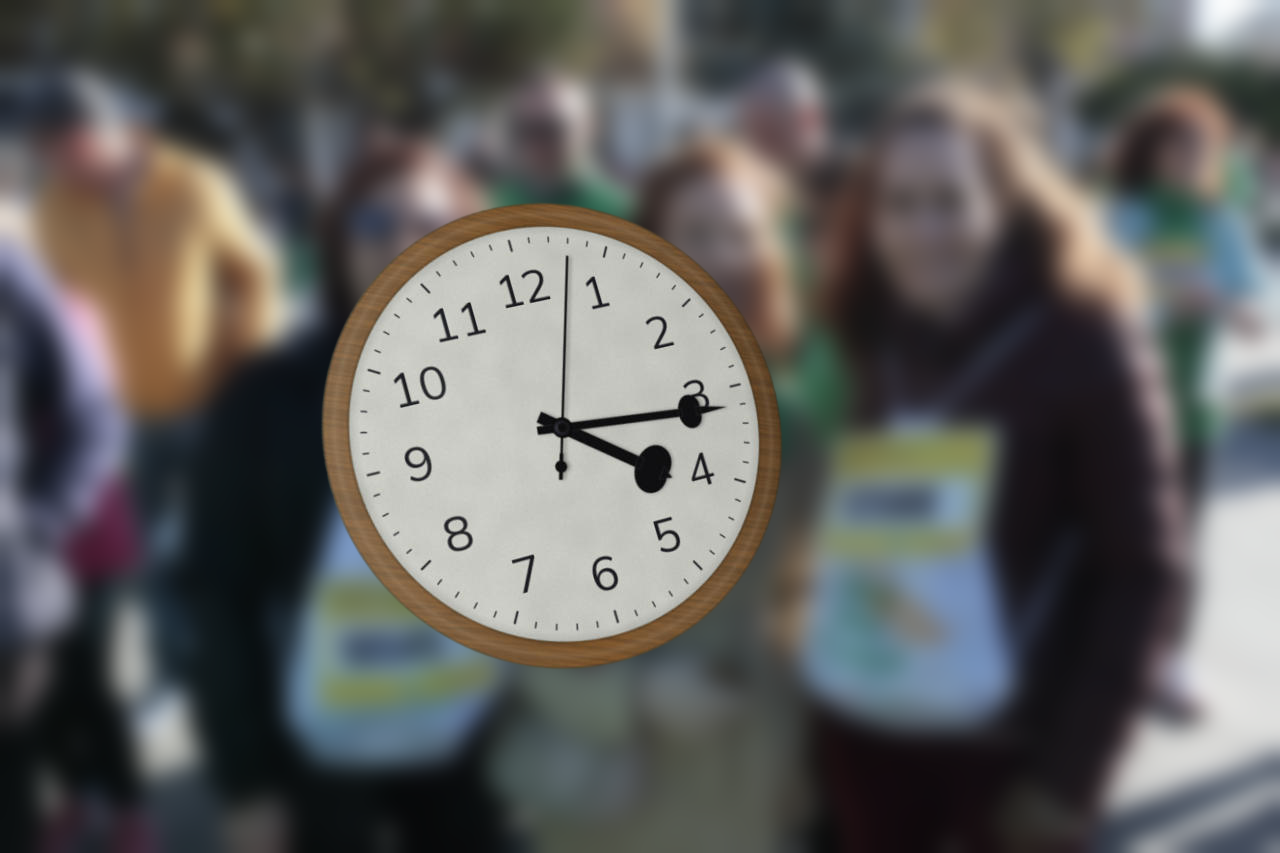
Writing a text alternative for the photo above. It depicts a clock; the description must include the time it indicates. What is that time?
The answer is 4:16:03
